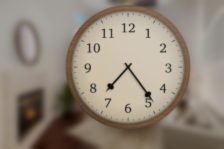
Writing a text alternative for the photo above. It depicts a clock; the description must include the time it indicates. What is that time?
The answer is 7:24
